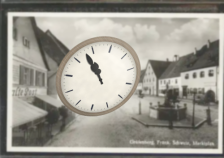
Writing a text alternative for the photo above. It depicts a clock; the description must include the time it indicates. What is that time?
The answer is 10:53
